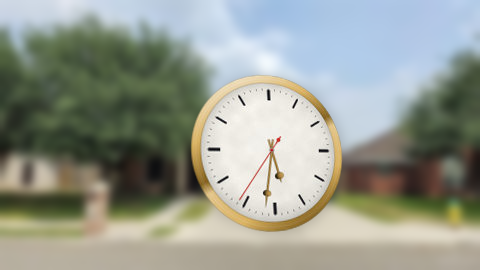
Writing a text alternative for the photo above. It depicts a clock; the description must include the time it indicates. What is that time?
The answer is 5:31:36
